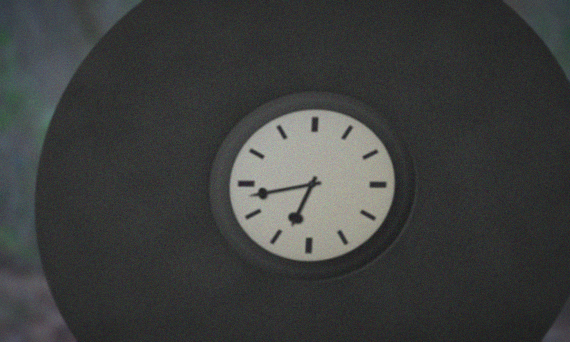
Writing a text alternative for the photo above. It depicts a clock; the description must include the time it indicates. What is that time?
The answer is 6:43
